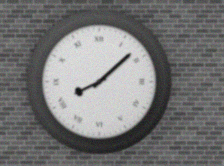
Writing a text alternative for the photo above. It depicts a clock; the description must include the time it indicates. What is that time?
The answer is 8:08
